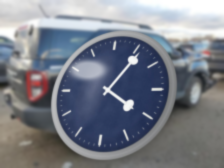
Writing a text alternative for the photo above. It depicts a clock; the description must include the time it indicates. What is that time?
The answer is 4:06
